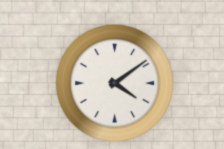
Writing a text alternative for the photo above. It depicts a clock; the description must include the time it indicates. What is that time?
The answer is 4:09
